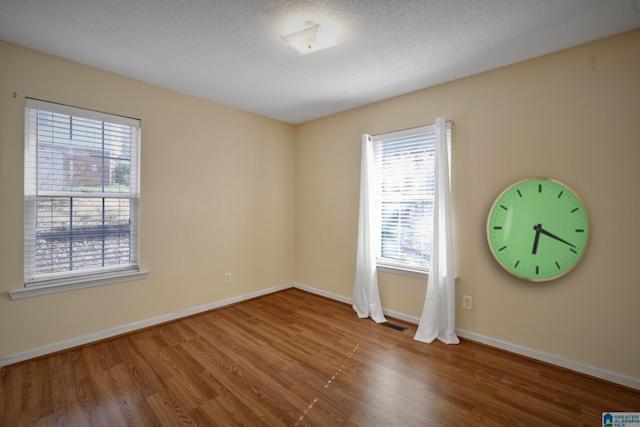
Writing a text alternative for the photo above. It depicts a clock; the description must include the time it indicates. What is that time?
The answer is 6:19
